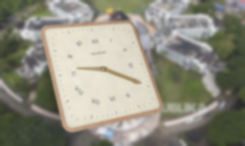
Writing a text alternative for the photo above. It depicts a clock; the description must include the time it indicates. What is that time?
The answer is 9:20
